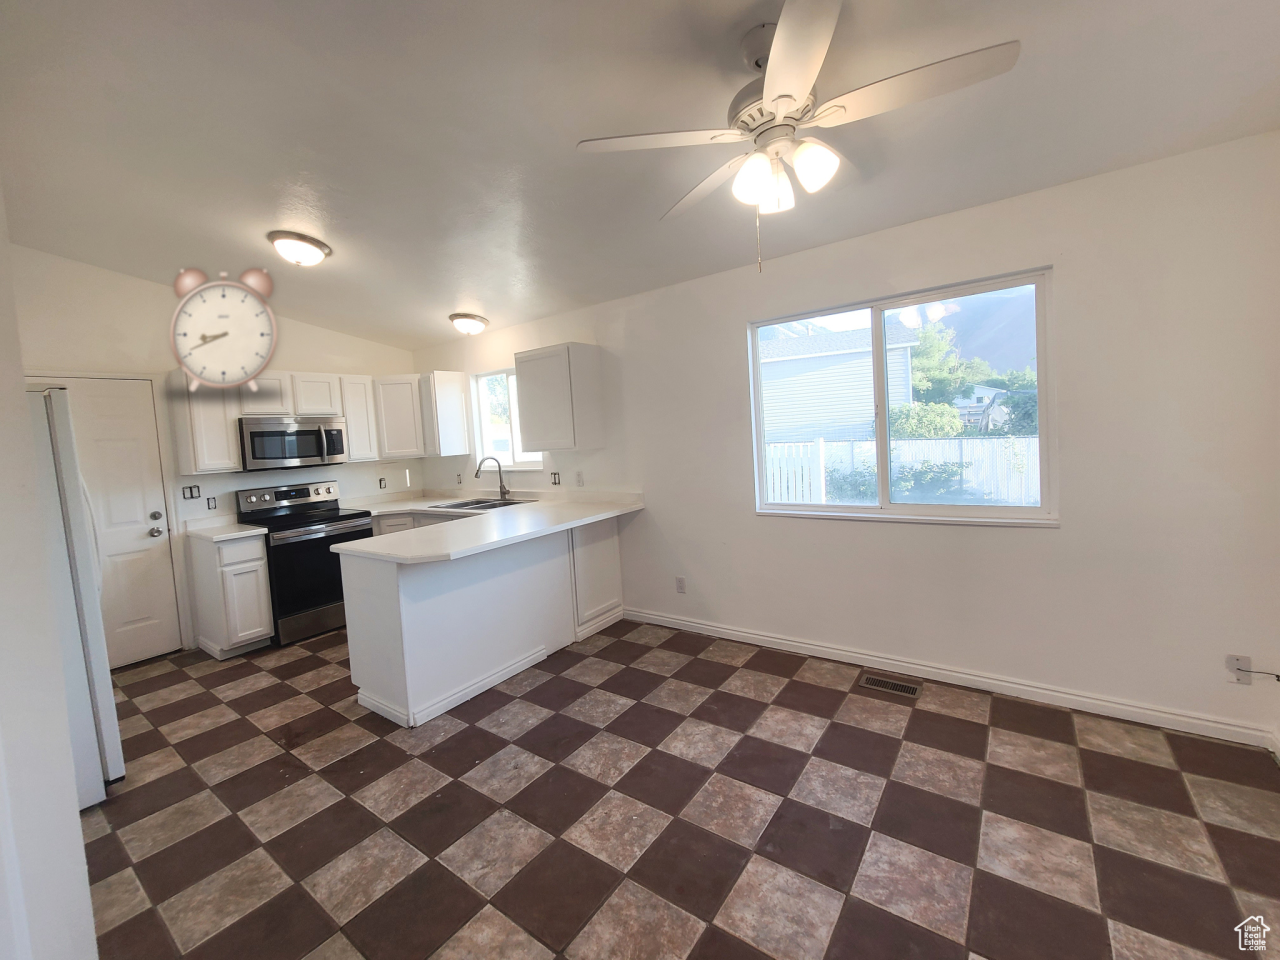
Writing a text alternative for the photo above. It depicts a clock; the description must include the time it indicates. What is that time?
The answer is 8:41
